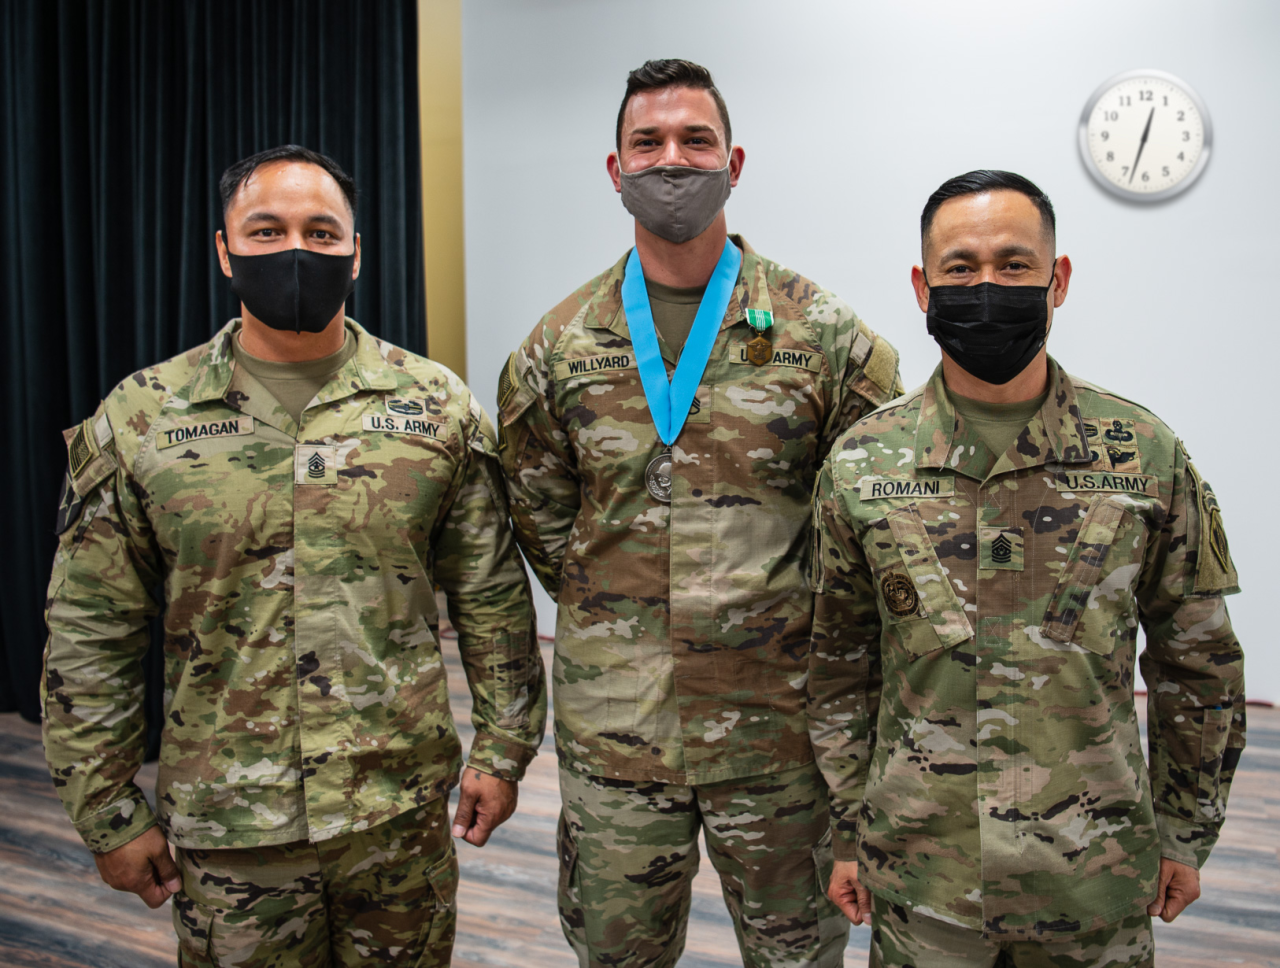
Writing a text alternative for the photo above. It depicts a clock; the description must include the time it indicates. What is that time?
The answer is 12:33
